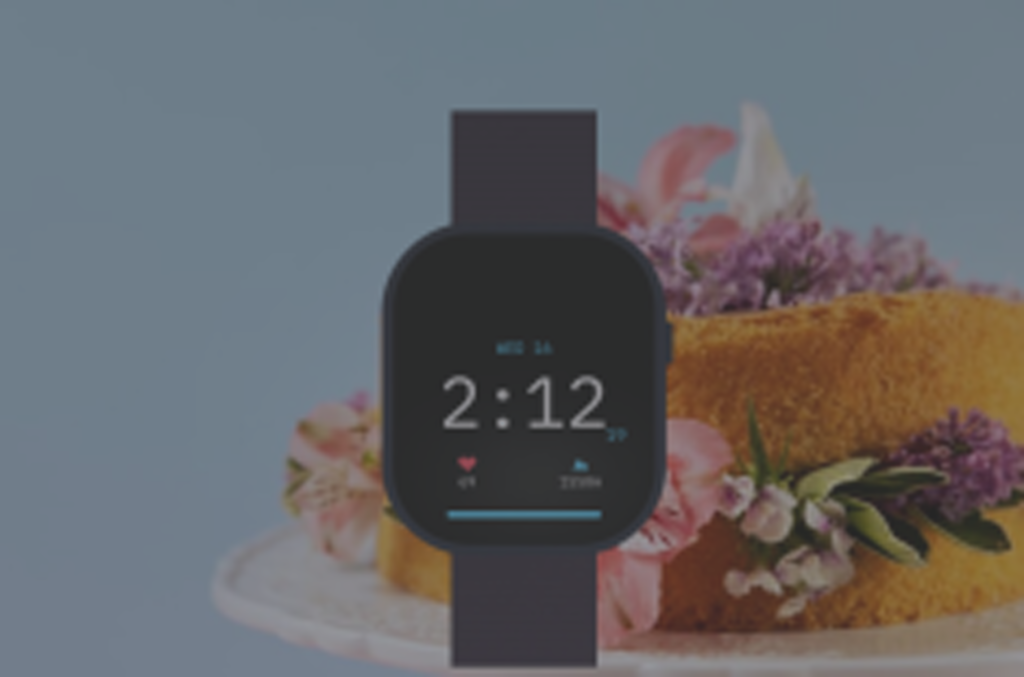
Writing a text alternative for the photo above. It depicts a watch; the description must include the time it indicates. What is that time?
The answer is 2:12
